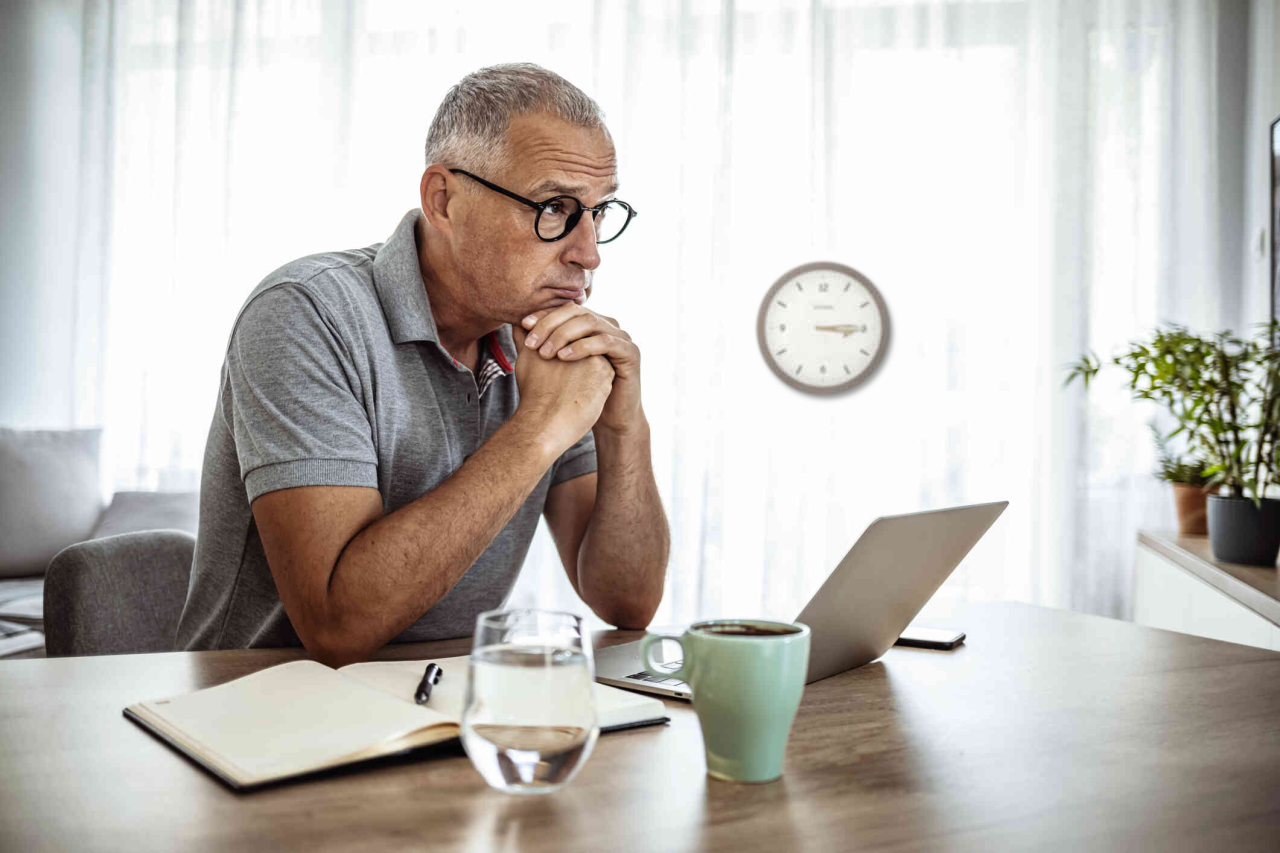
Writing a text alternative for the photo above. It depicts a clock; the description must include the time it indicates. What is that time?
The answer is 3:15
